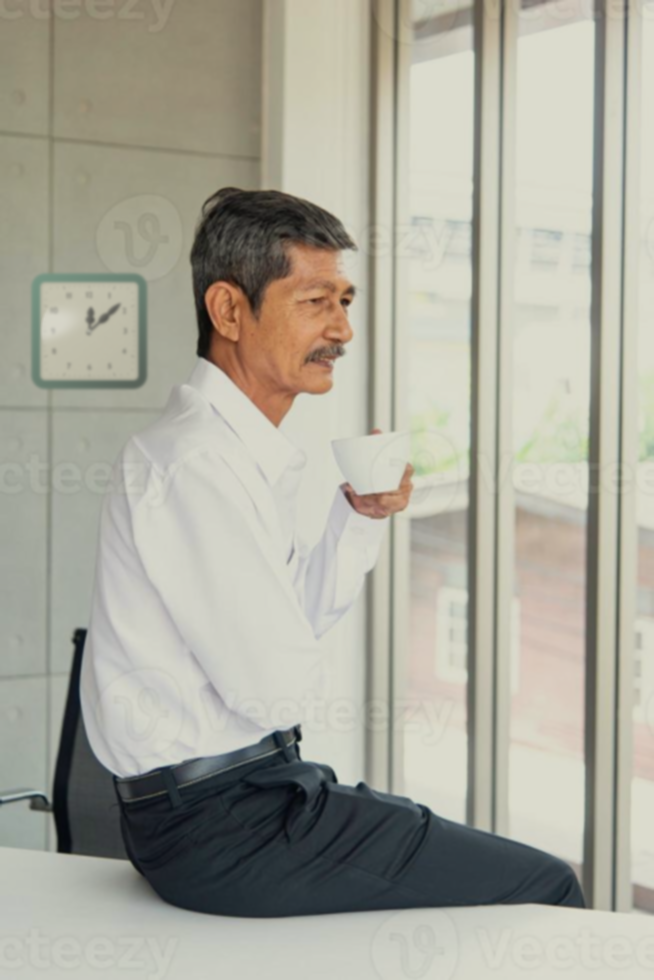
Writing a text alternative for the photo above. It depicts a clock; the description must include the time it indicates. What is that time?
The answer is 12:08
